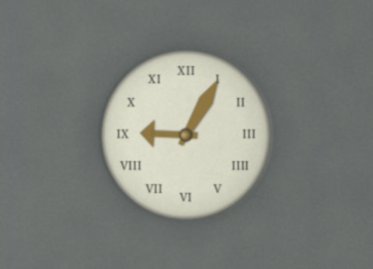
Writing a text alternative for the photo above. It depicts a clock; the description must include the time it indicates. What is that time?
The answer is 9:05
